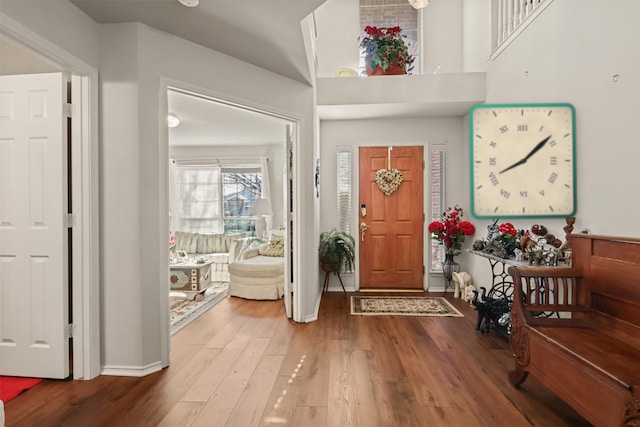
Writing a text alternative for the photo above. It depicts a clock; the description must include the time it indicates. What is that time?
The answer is 8:08
